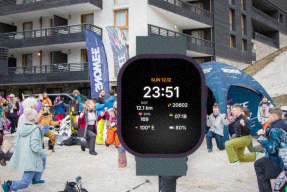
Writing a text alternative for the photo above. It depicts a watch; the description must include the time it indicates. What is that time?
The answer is 23:51
